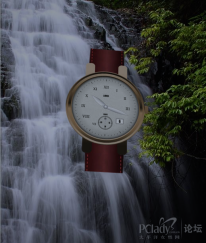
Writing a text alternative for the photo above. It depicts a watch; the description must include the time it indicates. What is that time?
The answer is 10:18
